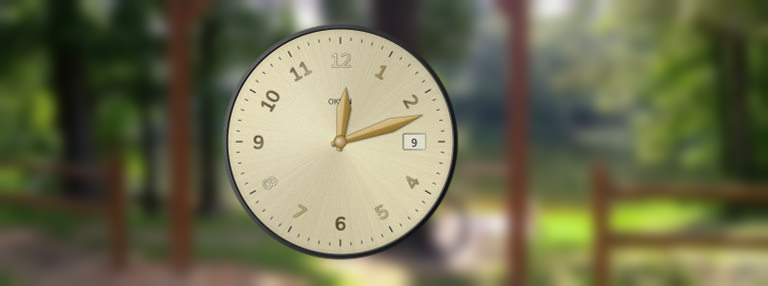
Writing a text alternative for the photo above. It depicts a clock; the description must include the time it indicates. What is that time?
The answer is 12:12
